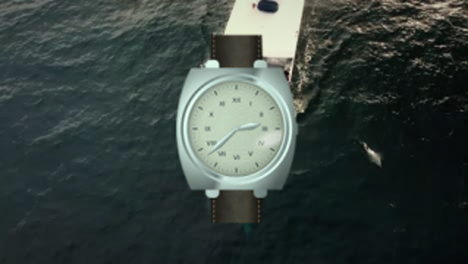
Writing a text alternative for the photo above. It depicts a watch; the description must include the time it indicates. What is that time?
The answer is 2:38
